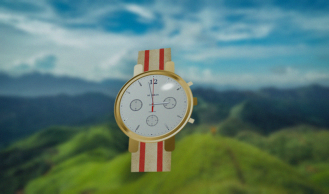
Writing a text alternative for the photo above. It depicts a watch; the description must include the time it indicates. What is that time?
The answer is 2:58
